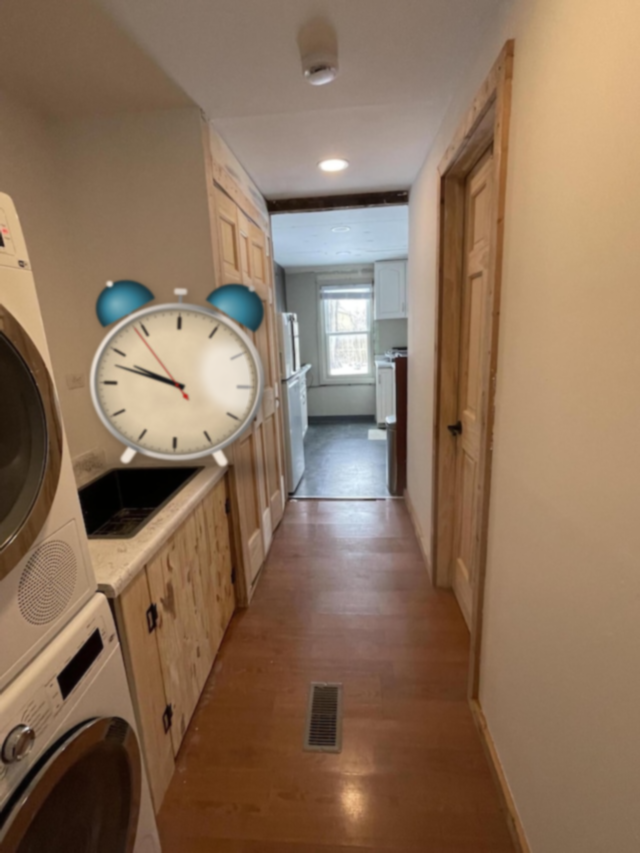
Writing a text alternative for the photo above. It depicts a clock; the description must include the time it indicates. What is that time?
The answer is 9:47:54
